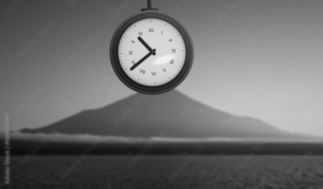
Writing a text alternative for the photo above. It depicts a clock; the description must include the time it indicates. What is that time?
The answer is 10:39
